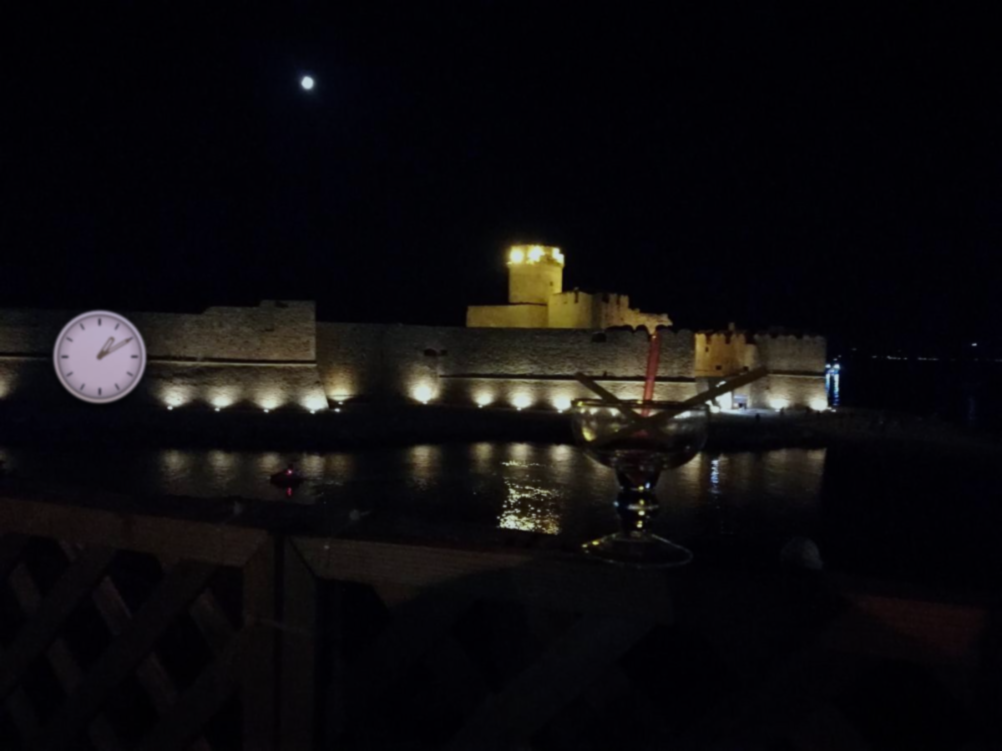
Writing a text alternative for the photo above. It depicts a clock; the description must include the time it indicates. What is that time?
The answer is 1:10
